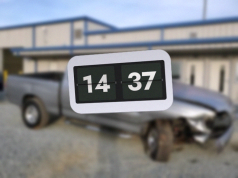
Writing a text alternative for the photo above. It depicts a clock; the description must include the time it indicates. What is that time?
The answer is 14:37
